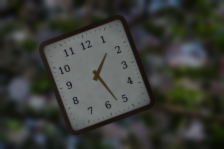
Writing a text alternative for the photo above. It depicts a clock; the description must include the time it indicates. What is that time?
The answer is 1:27
